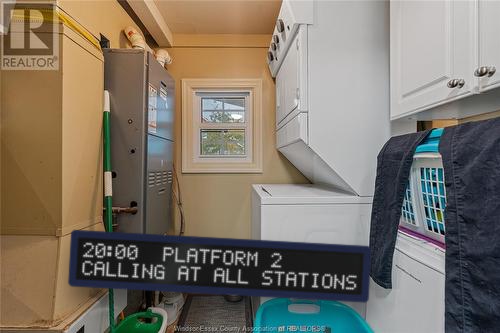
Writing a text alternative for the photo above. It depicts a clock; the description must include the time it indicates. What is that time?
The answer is 20:00
